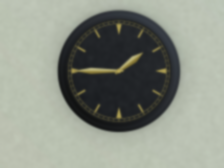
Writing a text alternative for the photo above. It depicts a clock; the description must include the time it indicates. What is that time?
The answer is 1:45
